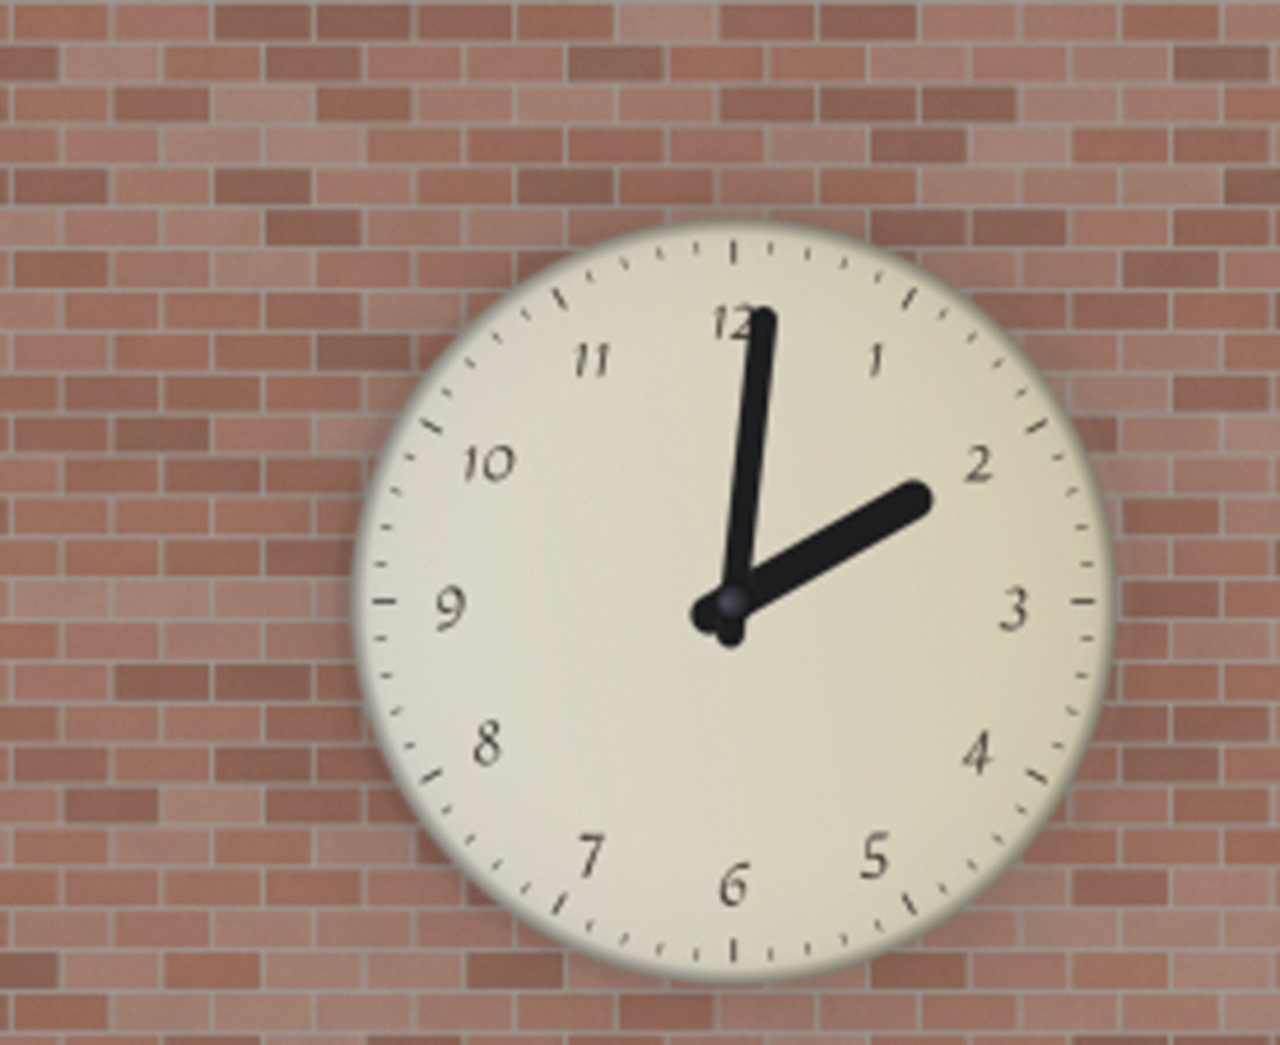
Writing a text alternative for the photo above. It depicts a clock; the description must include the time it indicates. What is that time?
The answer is 2:01
